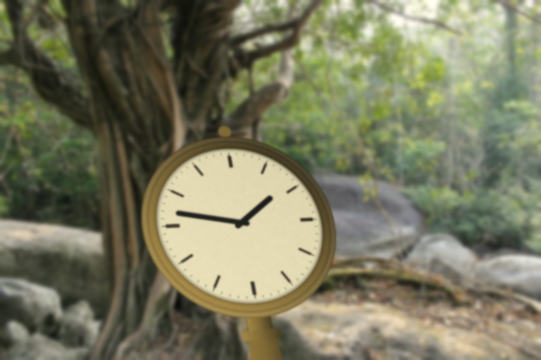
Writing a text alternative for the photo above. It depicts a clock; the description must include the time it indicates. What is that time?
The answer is 1:47
